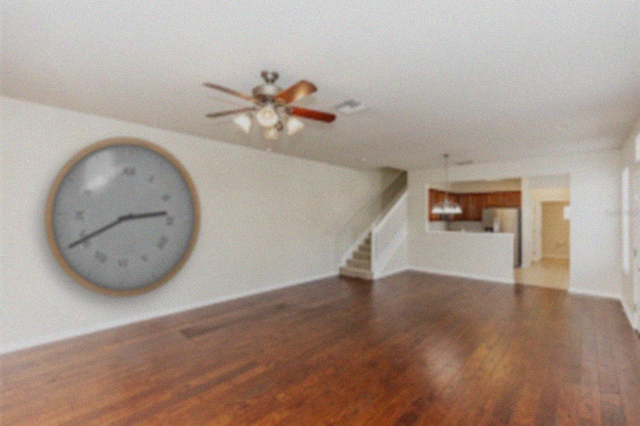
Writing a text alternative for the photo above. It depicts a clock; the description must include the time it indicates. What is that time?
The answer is 2:40
